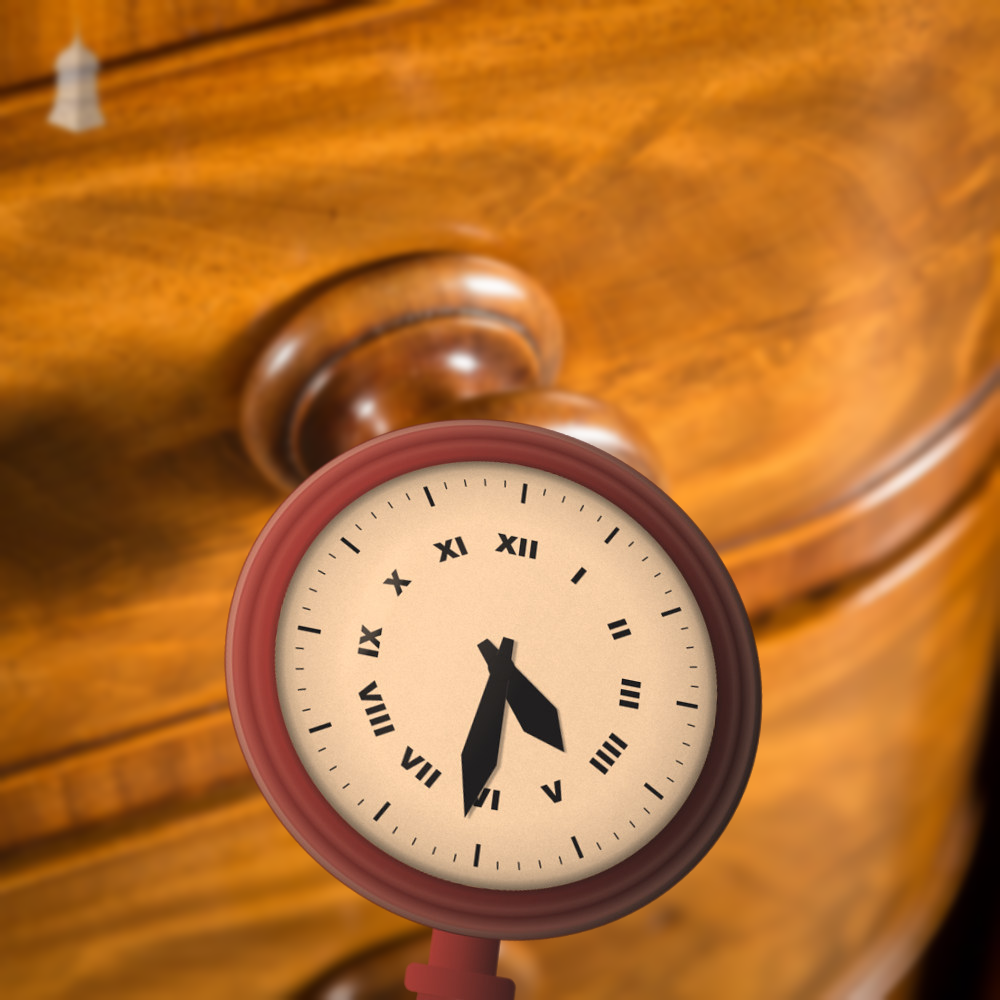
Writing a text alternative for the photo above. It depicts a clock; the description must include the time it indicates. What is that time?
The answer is 4:31
